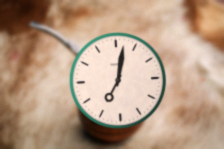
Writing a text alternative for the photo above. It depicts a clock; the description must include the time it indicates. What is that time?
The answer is 7:02
